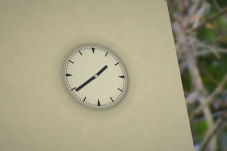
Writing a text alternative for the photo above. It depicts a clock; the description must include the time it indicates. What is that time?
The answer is 1:39
